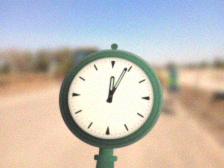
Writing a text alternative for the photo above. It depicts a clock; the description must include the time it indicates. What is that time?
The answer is 12:04
